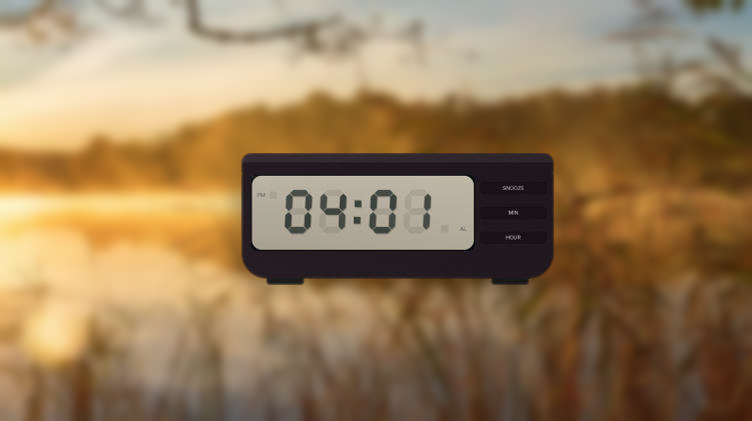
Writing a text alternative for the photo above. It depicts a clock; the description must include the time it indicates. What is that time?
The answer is 4:01
